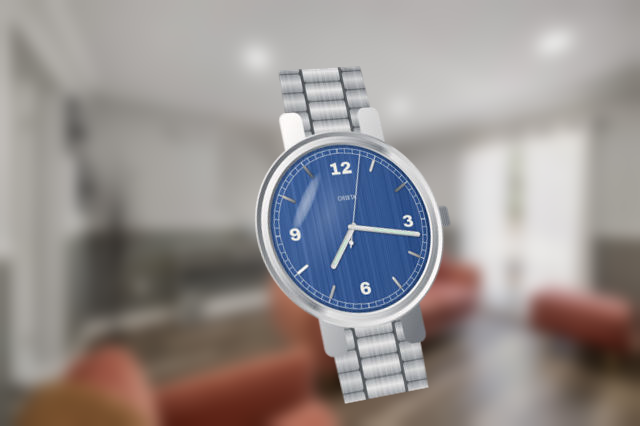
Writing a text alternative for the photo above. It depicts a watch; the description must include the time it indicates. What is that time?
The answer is 7:17:03
